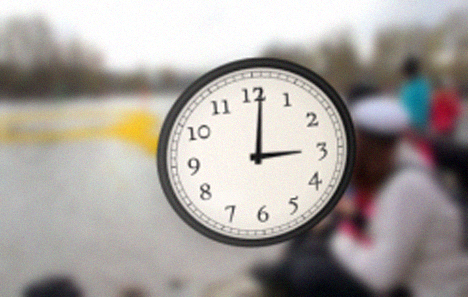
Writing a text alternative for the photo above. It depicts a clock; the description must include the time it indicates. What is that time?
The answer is 3:01
